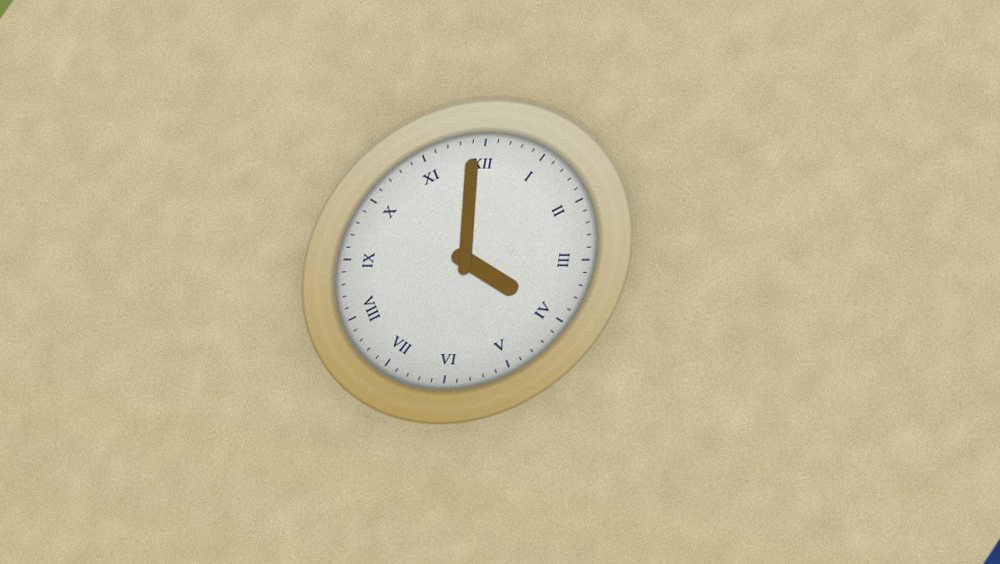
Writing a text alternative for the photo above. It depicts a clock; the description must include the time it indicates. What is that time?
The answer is 3:59
